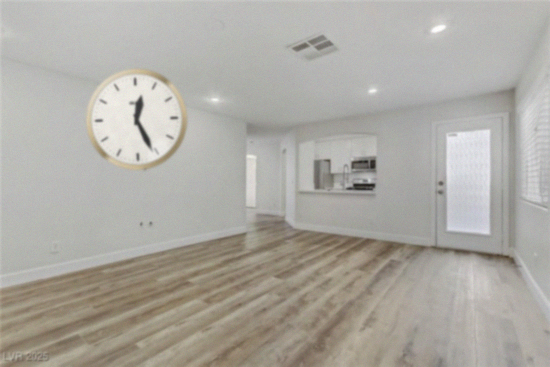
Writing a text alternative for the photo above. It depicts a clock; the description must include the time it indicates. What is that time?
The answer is 12:26
